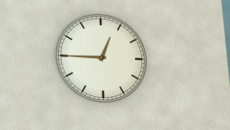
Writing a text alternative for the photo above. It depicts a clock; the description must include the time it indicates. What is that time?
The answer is 12:45
